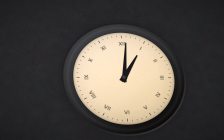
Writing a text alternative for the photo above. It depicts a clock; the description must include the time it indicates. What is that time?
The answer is 1:01
